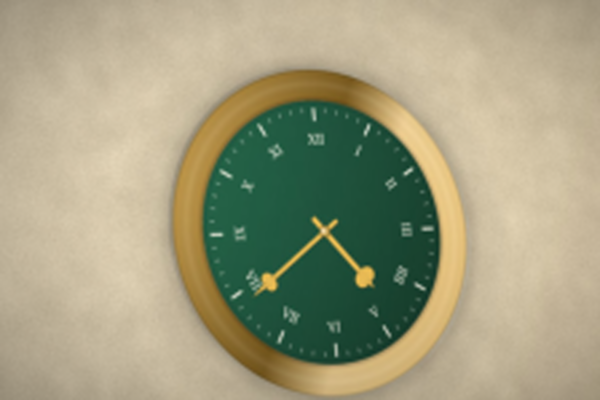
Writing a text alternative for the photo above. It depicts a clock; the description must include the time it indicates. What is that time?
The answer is 4:39
